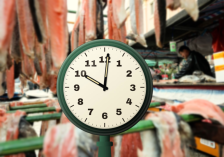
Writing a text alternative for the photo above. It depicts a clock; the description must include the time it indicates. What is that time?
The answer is 10:01
